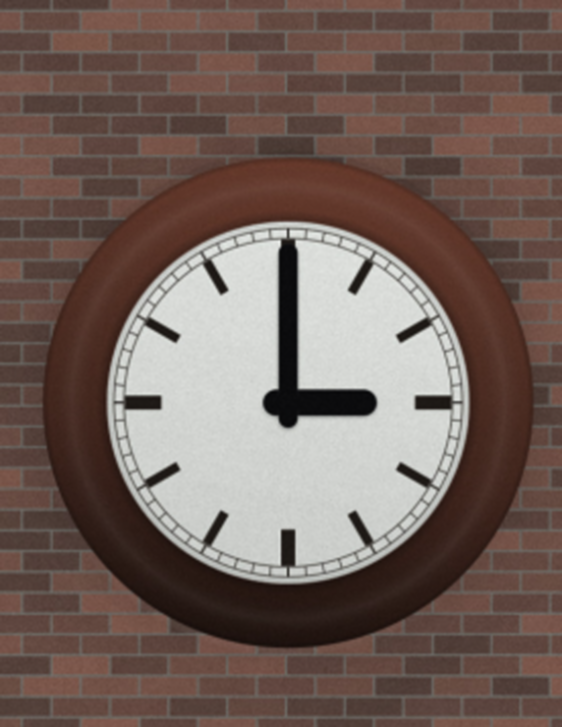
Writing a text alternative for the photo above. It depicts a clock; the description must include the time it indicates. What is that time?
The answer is 3:00
